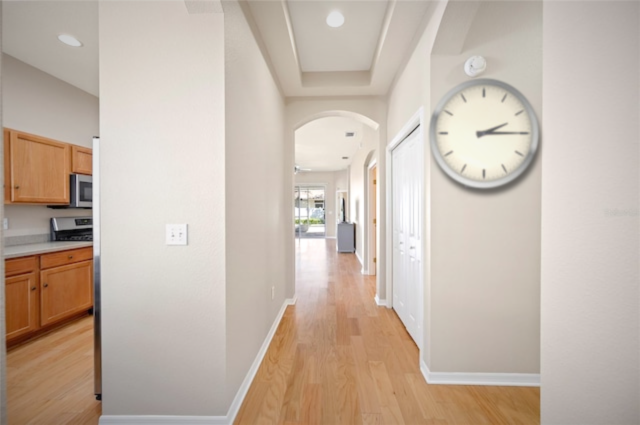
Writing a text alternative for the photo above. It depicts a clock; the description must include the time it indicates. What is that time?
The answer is 2:15
